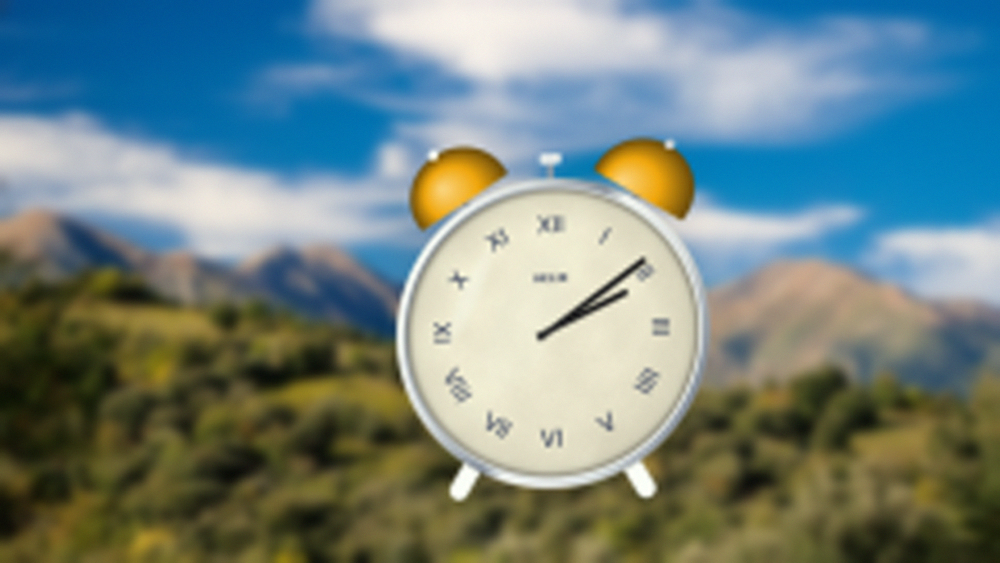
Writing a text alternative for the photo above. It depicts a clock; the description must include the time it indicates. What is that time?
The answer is 2:09
